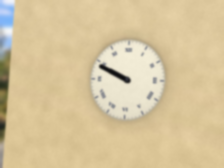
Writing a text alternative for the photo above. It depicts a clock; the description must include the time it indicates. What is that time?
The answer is 9:49
